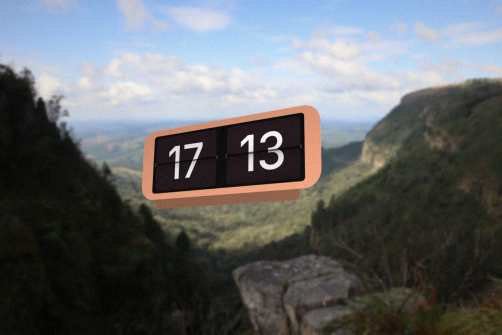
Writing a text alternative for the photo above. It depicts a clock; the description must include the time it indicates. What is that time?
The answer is 17:13
